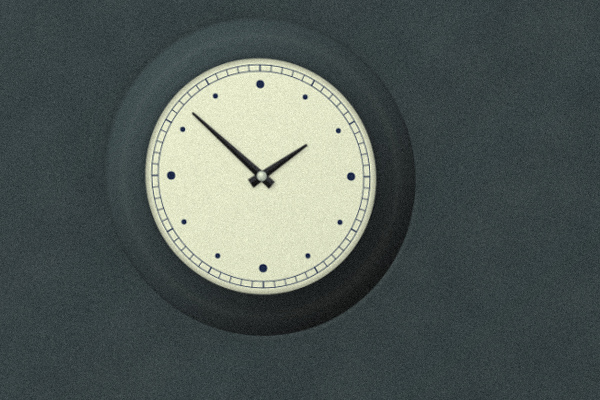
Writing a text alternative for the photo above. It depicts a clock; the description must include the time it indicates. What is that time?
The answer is 1:52
